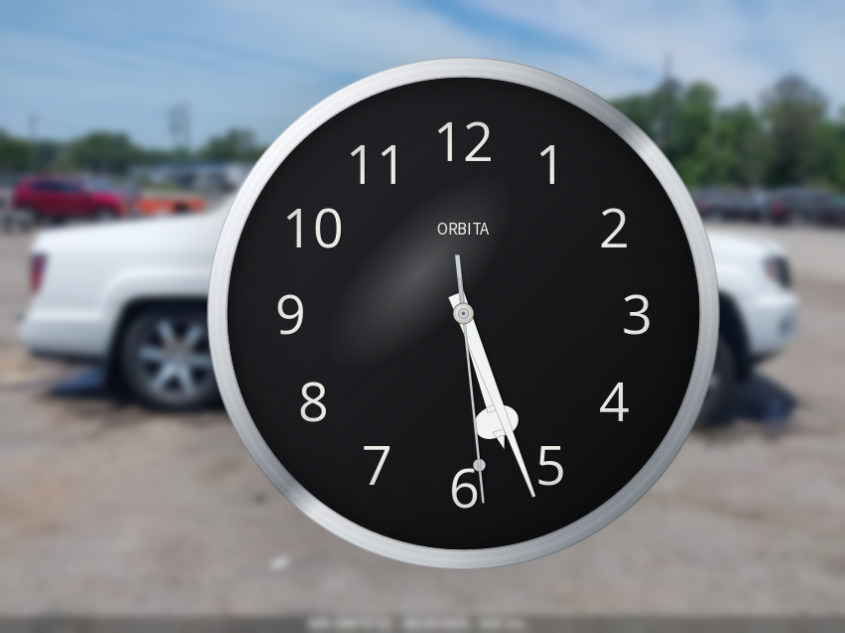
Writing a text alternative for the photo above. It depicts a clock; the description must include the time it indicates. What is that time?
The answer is 5:26:29
